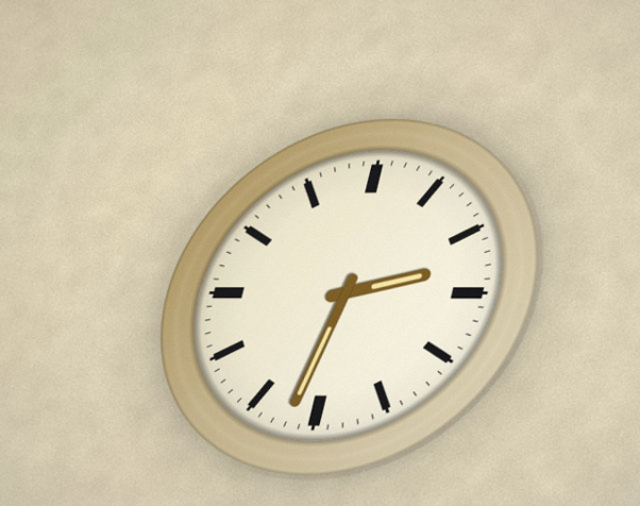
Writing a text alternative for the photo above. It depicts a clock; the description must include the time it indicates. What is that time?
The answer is 2:32
